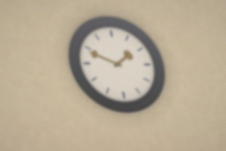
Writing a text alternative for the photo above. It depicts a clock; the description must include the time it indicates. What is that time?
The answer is 1:49
